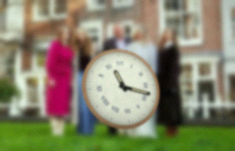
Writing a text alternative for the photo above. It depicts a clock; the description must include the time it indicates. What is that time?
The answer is 11:18
